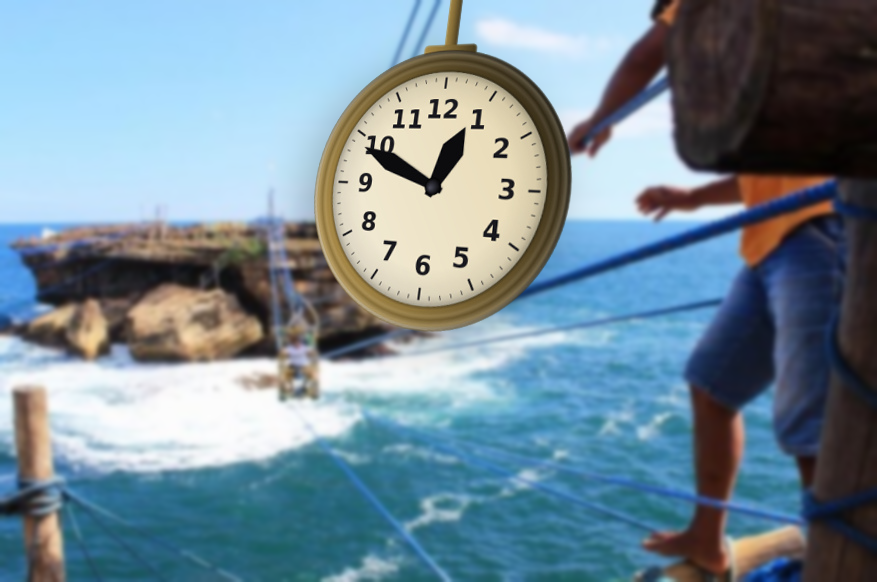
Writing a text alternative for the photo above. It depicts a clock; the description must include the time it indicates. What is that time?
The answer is 12:49
